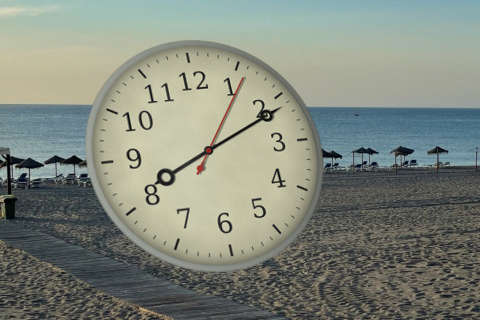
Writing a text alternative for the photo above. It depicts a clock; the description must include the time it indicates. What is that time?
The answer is 8:11:06
